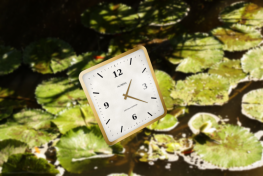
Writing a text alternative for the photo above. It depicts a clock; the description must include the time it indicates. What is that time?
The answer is 1:22
